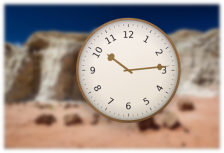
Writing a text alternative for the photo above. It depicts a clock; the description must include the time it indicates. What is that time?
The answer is 10:14
